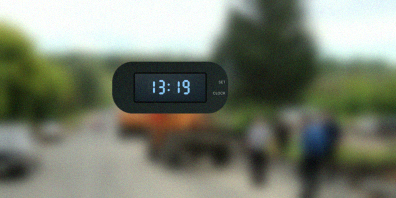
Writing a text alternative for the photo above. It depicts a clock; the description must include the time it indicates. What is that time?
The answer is 13:19
